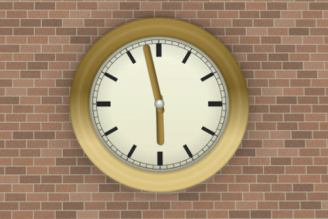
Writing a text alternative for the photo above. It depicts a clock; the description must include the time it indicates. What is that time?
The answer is 5:58
